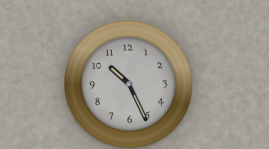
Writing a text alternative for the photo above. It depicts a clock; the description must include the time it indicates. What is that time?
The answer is 10:26
